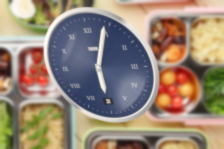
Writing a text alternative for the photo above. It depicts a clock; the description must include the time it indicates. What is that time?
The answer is 6:04
